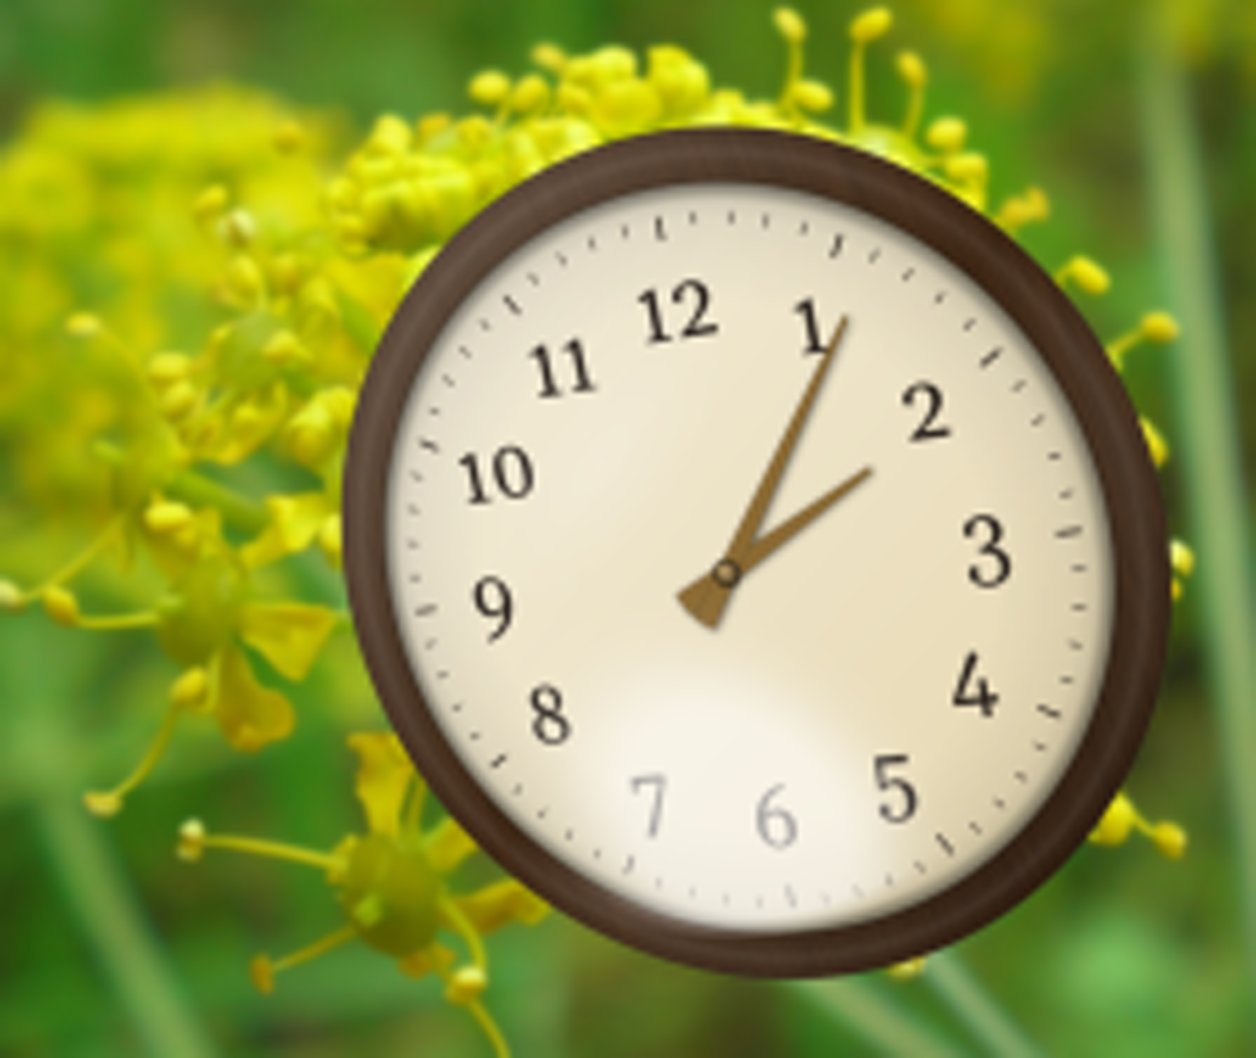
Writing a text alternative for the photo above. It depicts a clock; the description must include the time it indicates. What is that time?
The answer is 2:06
